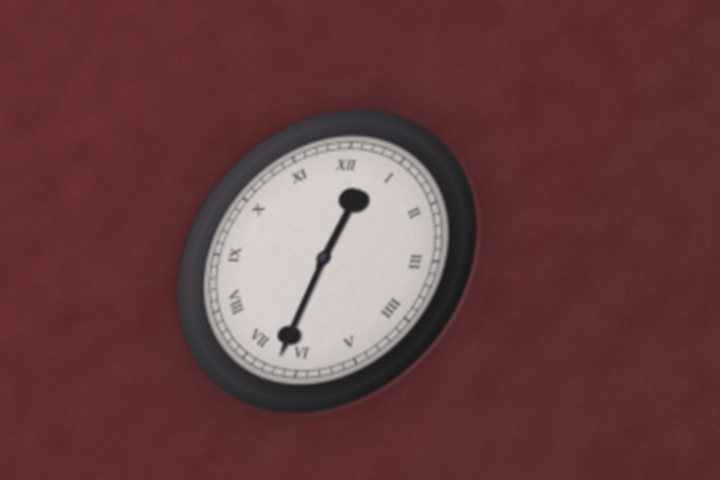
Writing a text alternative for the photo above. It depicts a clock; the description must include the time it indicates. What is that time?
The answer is 12:32
